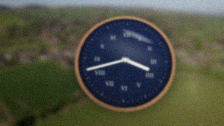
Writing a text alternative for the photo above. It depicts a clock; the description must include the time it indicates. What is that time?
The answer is 3:42
